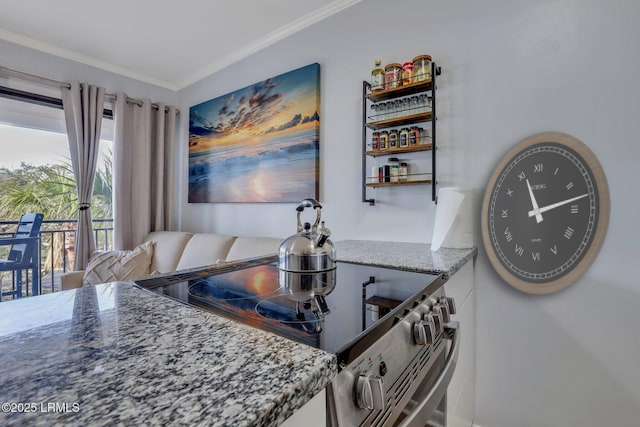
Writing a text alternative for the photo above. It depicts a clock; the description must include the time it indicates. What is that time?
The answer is 11:13
